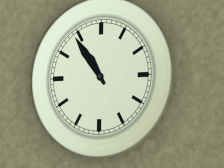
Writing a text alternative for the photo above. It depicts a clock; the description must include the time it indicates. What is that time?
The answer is 10:54
